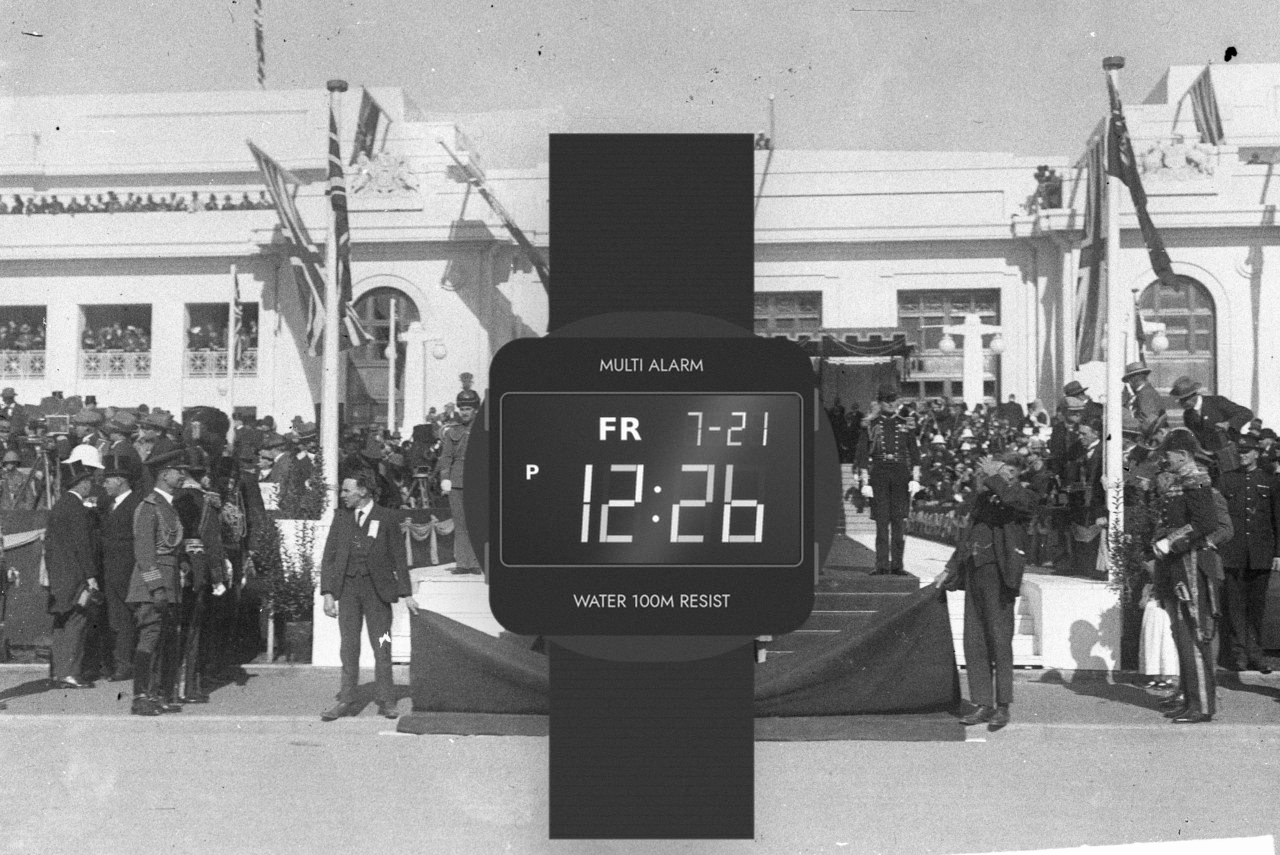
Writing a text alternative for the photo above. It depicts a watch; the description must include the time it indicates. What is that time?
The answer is 12:26
